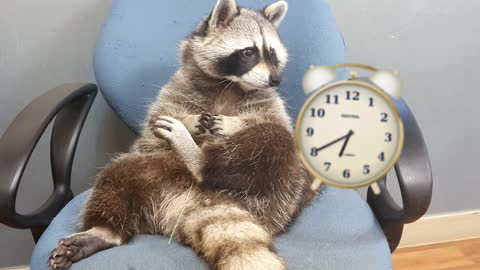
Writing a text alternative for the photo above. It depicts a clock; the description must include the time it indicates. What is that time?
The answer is 6:40
